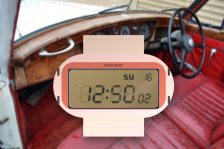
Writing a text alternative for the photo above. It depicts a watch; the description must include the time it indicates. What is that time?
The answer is 12:50:02
